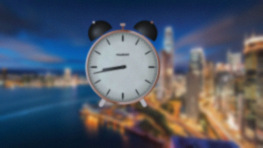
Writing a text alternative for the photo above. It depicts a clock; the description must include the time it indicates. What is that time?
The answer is 8:43
